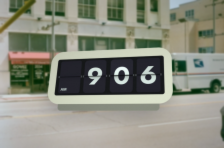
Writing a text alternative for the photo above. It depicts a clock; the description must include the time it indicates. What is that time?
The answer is 9:06
